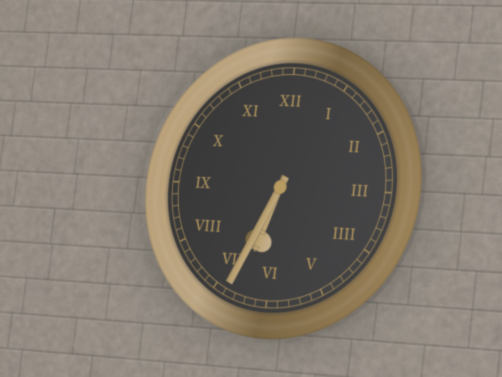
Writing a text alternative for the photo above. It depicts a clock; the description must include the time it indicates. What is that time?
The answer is 6:34
